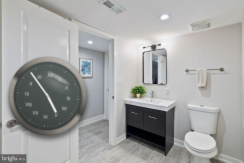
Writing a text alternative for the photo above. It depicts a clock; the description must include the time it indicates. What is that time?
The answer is 4:53
